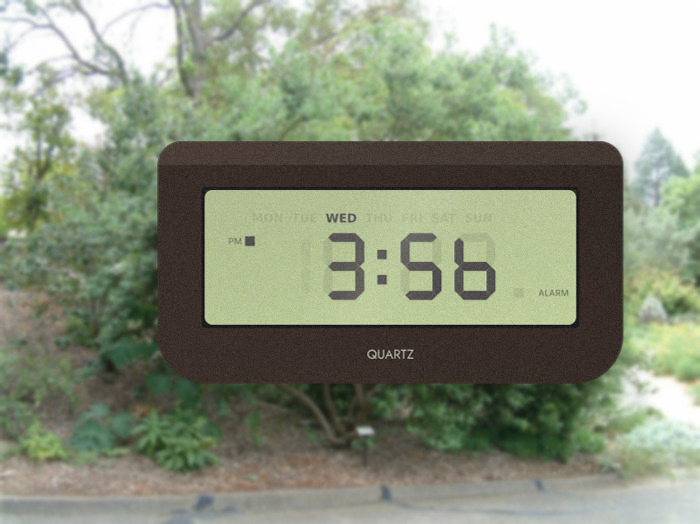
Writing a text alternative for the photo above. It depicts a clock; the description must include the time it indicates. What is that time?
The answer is 3:56
